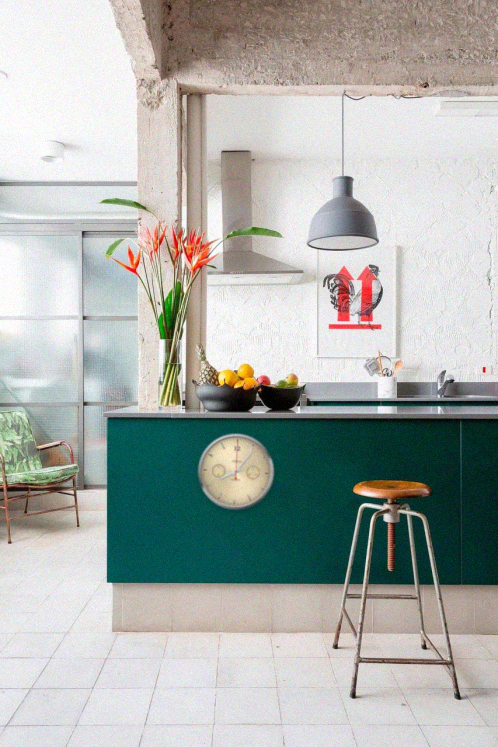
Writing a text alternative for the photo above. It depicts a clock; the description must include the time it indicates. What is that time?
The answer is 8:06
